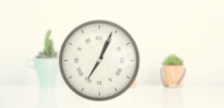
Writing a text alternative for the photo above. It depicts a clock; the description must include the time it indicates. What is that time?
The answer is 7:04
